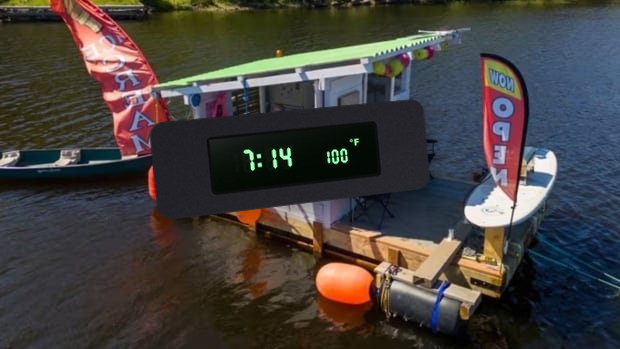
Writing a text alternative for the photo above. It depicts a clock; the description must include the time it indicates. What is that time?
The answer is 7:14
